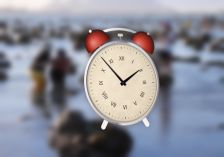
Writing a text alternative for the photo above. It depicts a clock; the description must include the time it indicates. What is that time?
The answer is 1:53
